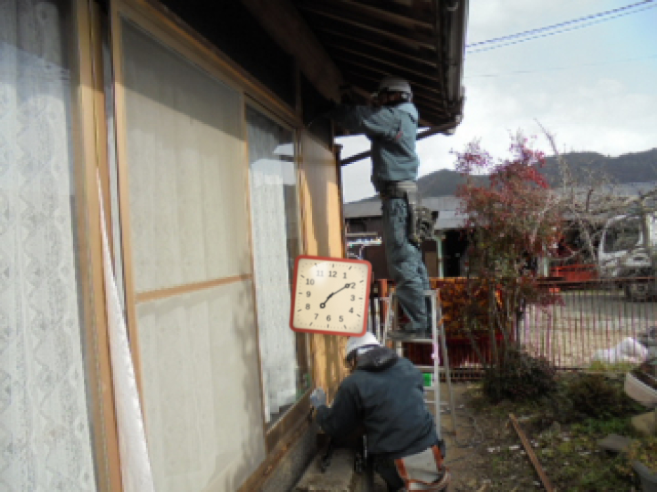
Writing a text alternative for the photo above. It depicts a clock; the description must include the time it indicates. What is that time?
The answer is 7:09
